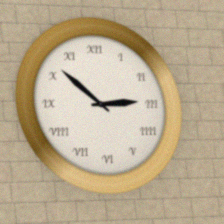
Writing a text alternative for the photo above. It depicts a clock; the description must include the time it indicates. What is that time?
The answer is 2:52
